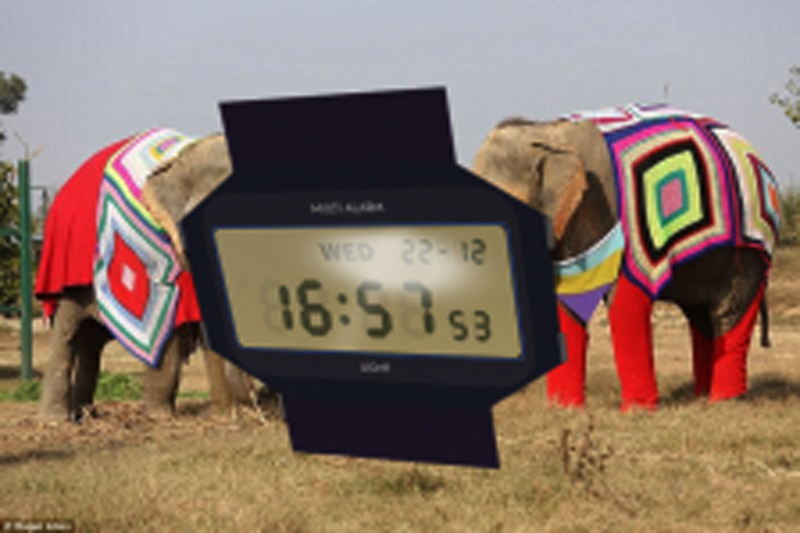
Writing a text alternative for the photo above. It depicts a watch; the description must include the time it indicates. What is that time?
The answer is 16:57:53
